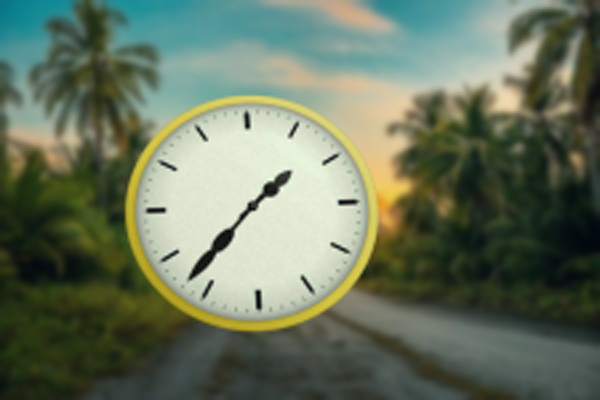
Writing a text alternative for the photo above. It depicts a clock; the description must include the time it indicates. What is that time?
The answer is 1:37
